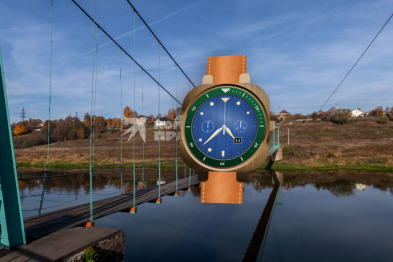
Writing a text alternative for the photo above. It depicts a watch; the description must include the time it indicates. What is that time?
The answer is 4:38
